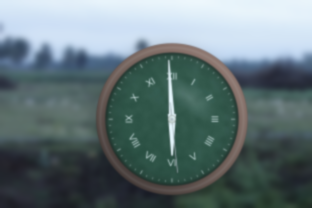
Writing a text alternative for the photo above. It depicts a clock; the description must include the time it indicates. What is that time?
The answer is 5:59:29
